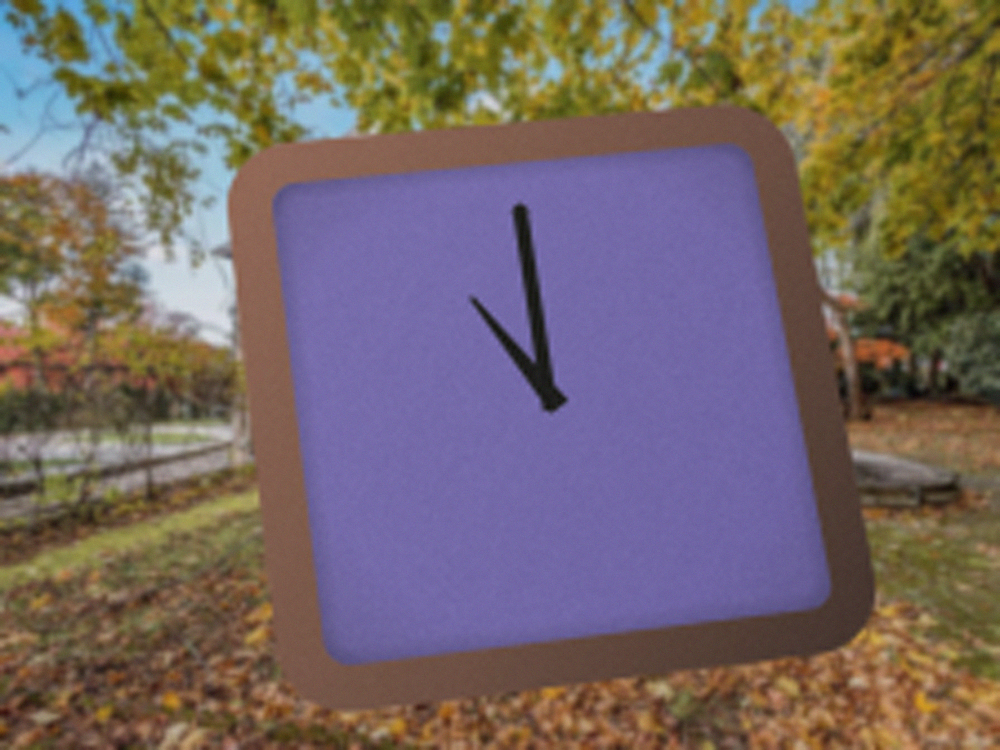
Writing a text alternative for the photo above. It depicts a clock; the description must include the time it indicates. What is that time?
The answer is 11:00
